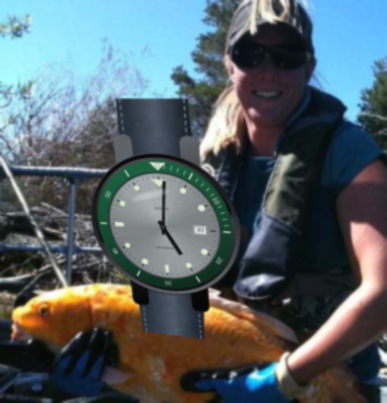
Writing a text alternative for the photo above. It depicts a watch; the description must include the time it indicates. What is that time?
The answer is 5:01
